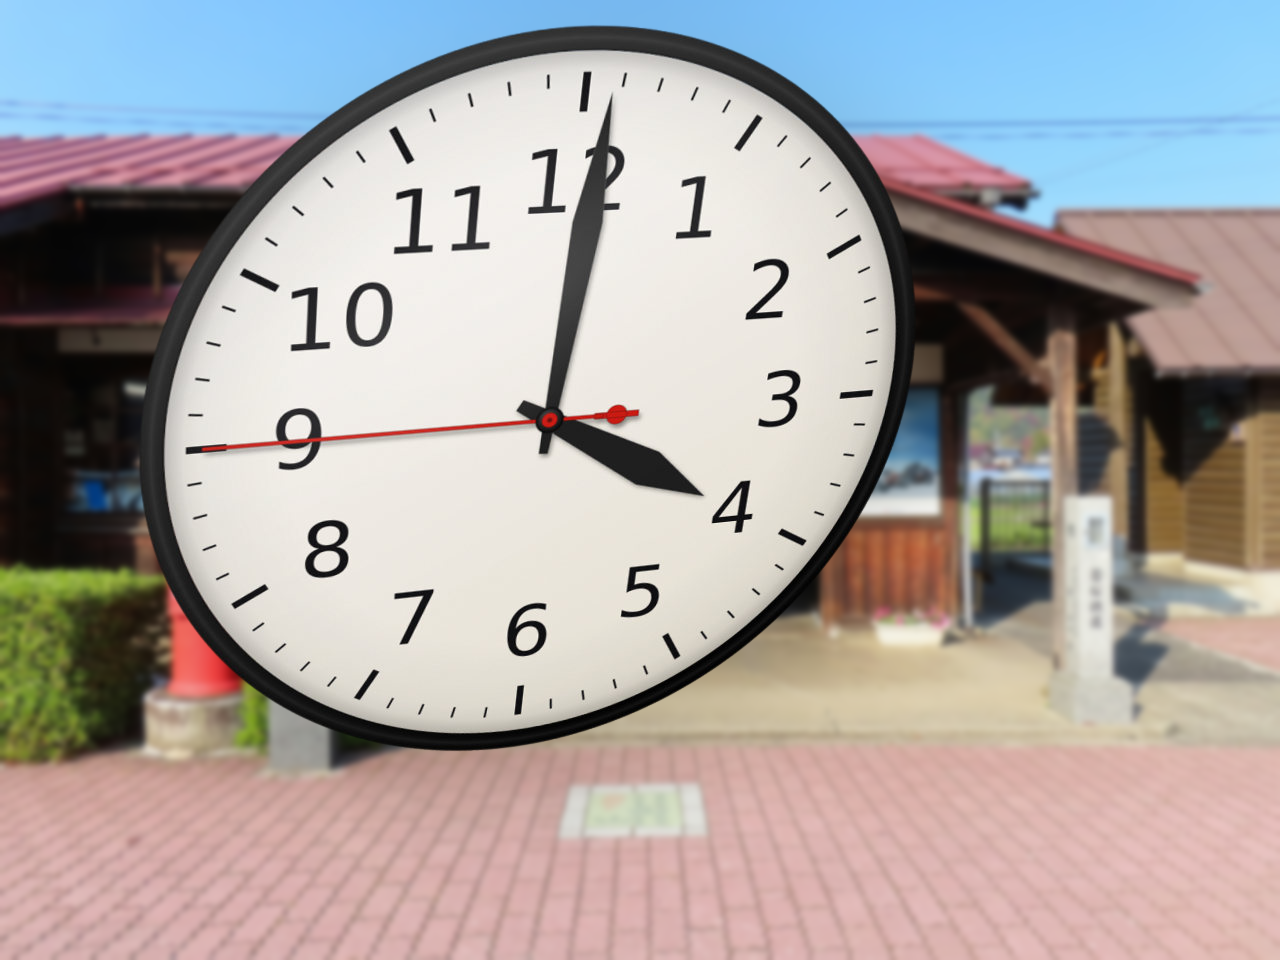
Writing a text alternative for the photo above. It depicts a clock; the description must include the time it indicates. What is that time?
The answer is 4:00:45
